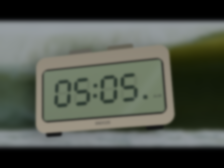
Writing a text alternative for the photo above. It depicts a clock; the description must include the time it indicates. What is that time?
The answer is 5:05
